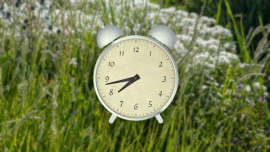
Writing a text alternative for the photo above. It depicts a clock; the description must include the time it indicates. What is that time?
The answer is 7:43
